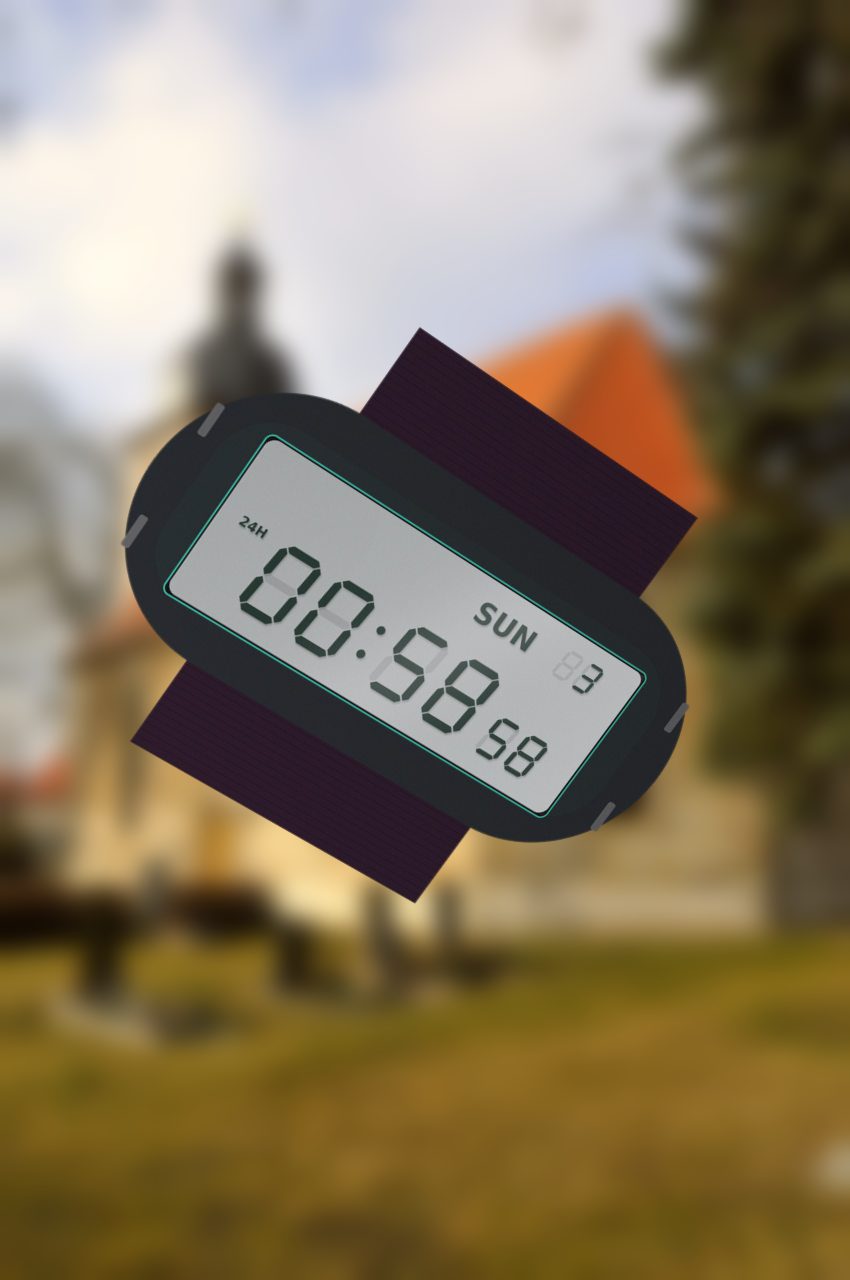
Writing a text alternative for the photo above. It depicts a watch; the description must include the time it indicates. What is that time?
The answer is 0:58:58
